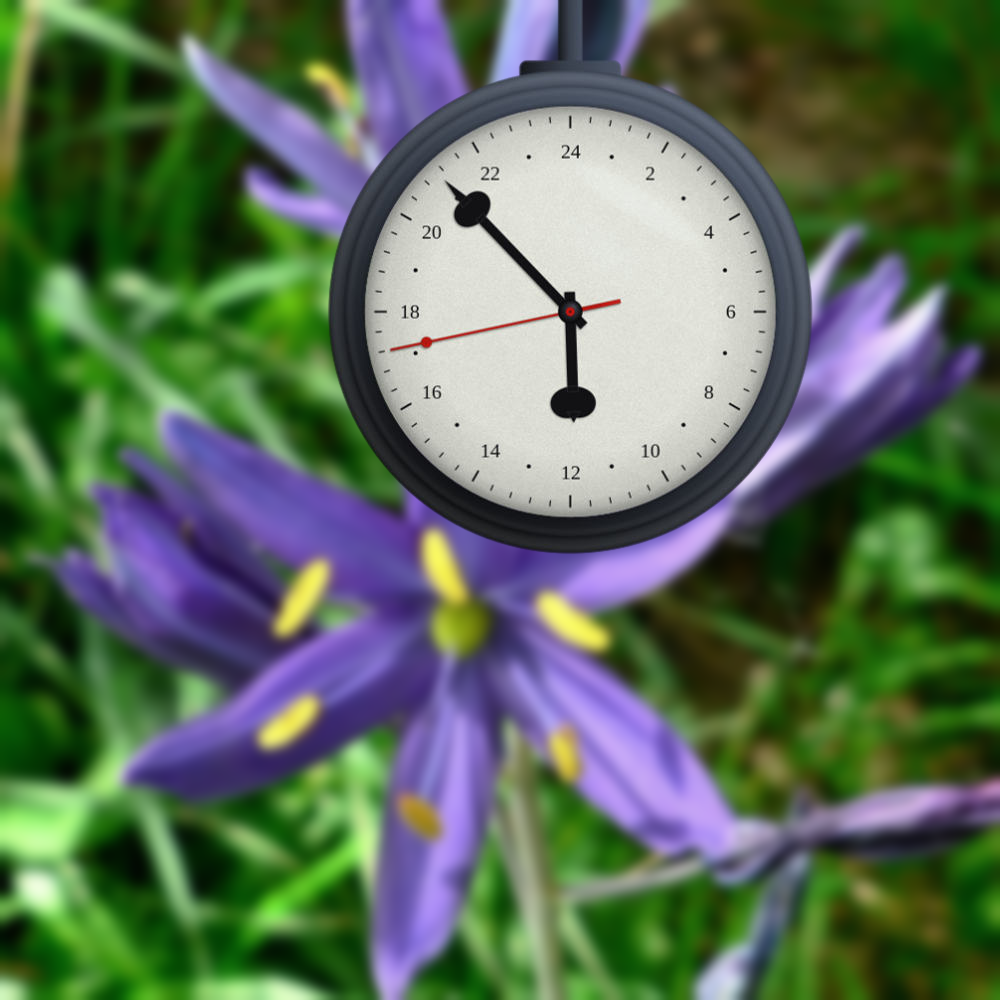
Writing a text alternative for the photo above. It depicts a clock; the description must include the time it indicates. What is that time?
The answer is 11:52:43
